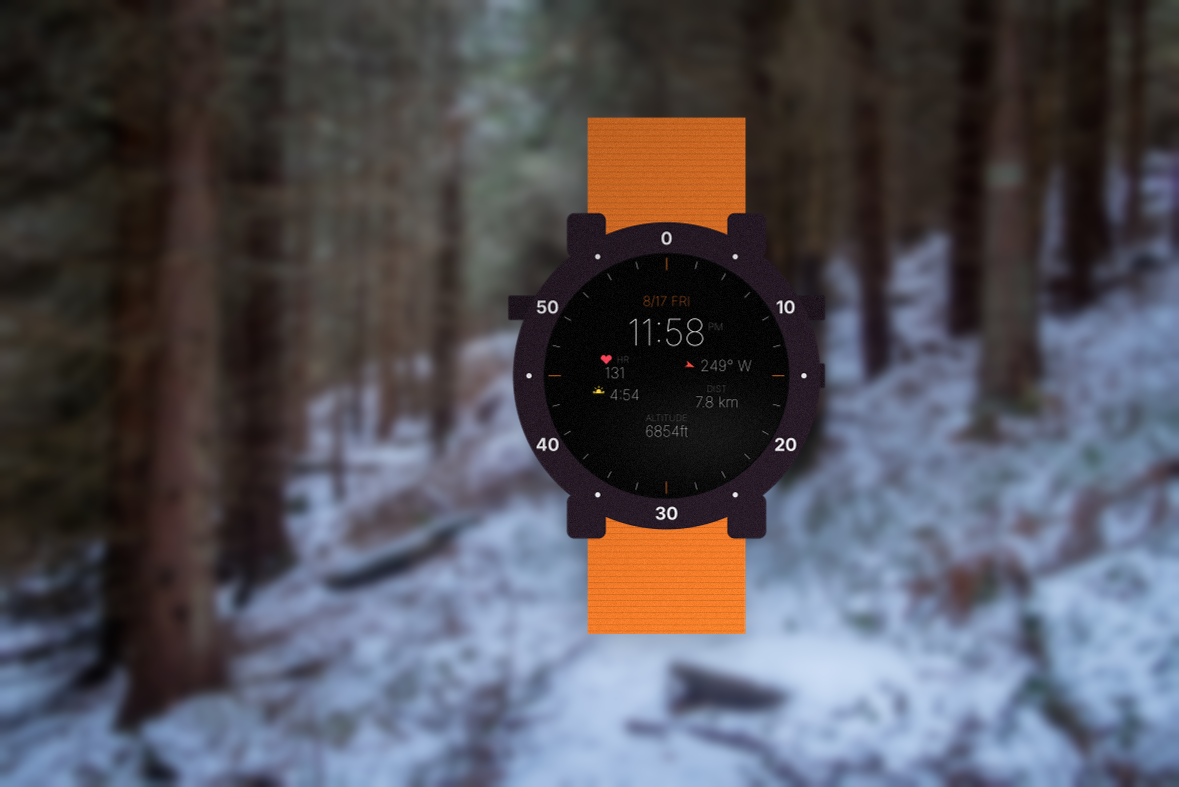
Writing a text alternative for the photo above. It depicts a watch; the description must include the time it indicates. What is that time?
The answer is 11:58
